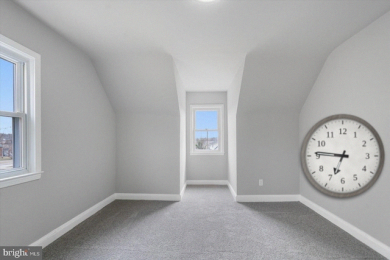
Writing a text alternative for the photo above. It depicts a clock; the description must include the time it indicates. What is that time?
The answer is 6:46
